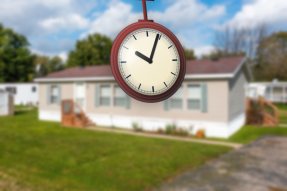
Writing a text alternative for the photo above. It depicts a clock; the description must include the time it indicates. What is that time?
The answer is 10:04
